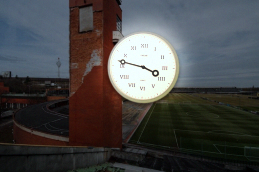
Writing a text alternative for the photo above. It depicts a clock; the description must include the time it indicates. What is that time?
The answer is 3:47
